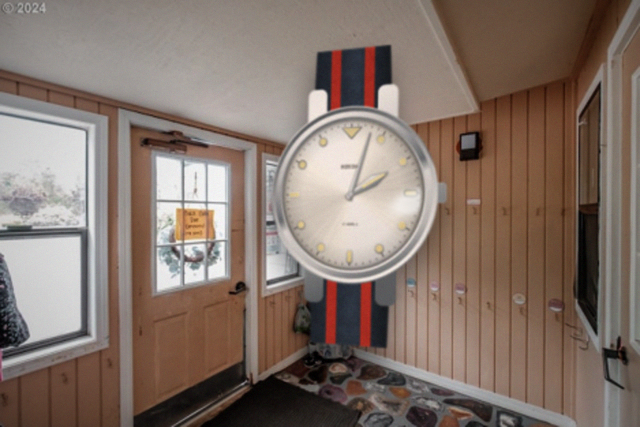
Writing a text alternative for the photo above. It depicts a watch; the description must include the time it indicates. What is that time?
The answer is 2:03
